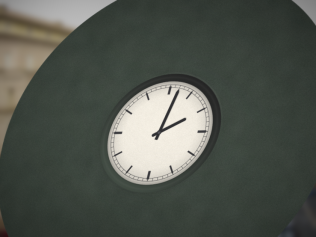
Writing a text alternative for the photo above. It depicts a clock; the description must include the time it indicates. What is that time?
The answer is 2:02
